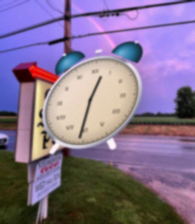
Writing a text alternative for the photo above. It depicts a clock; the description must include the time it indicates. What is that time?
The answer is 12:31
